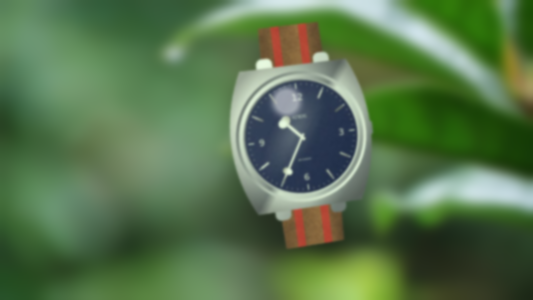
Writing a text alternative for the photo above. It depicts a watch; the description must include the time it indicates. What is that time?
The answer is 10:35
